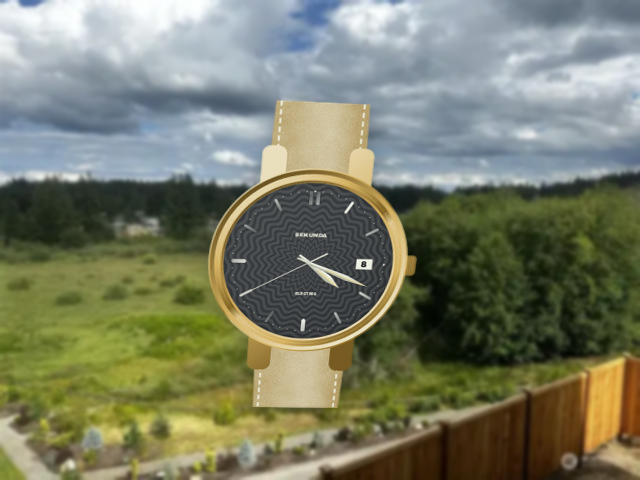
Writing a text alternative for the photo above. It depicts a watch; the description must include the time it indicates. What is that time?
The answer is 4:18:40
